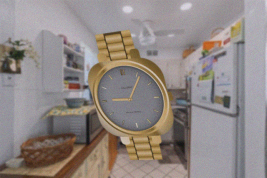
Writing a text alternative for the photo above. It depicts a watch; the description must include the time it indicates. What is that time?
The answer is 9:06
